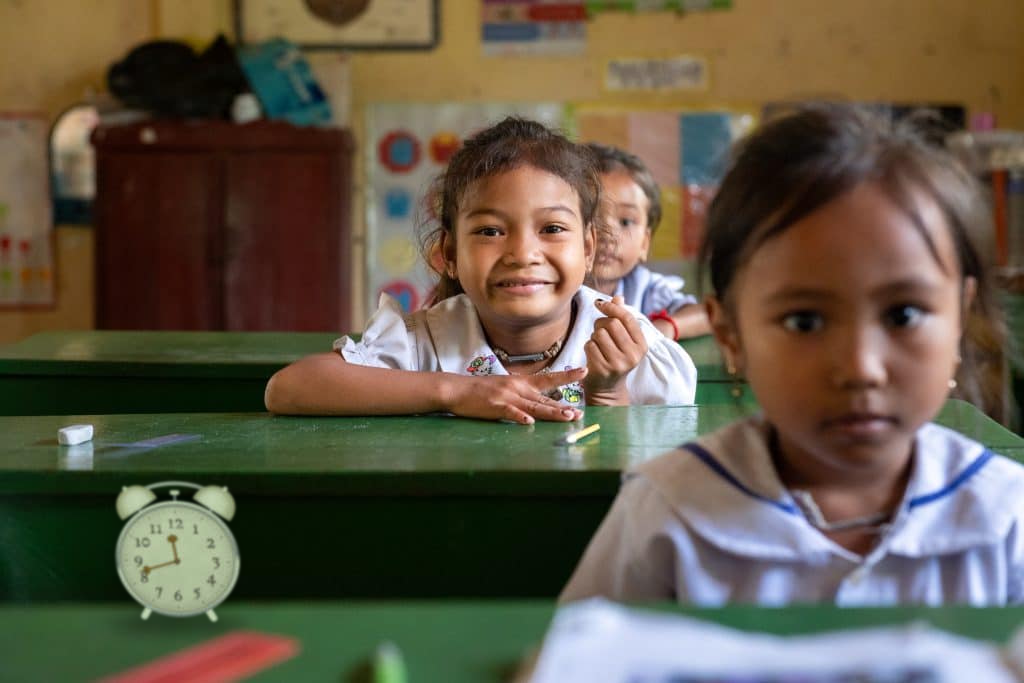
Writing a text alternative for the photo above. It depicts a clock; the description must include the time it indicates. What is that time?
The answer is 11:42
